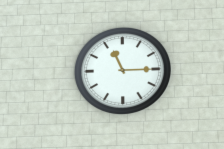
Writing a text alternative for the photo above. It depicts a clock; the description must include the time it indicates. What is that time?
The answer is 11:15
